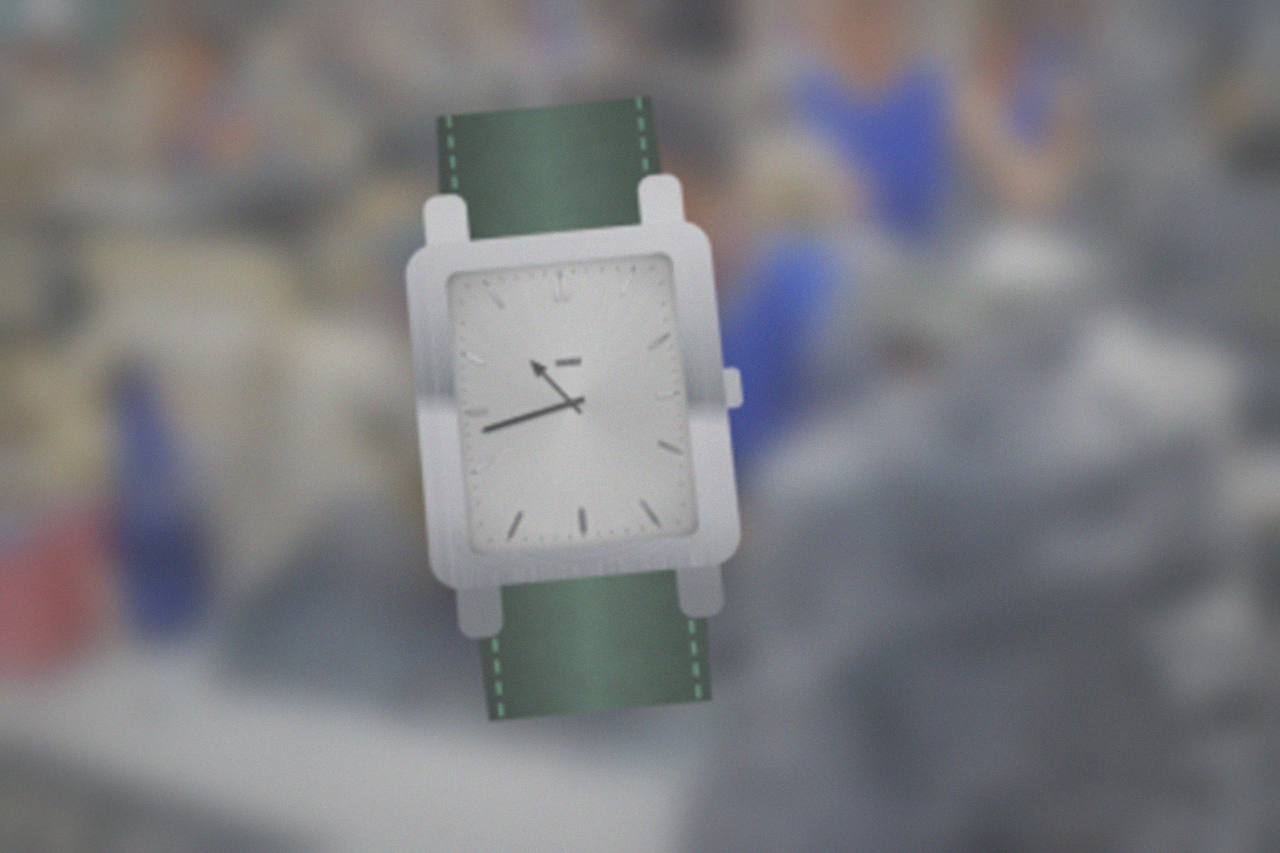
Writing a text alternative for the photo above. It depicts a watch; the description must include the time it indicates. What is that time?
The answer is 10:43
